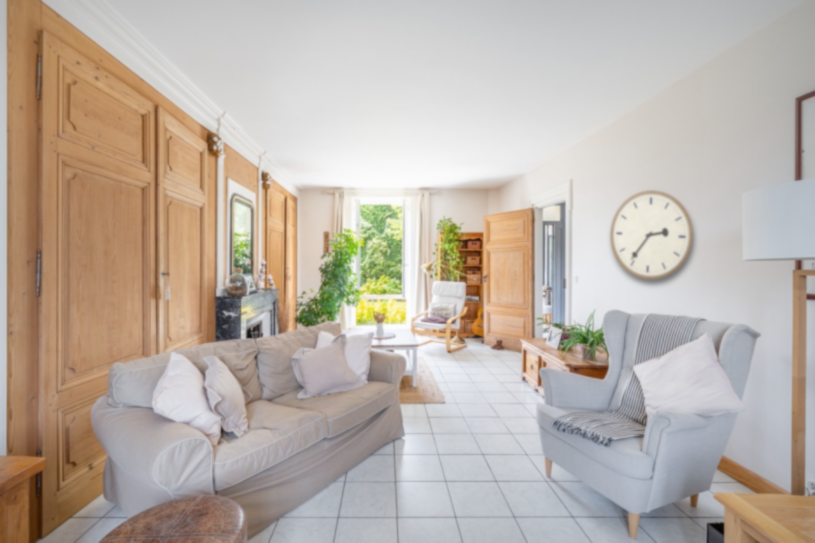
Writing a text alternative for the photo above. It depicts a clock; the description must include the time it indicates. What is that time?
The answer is 2:36
